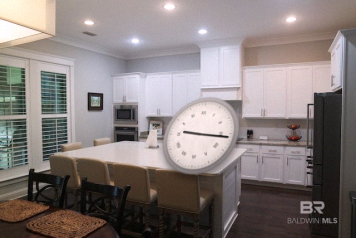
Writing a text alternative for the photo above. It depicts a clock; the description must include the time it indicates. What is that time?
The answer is 9:16
